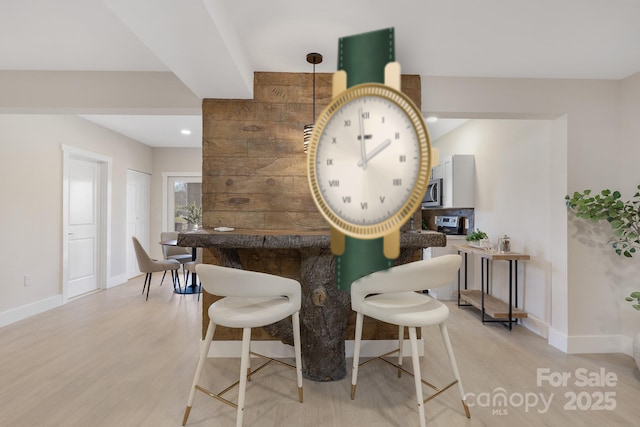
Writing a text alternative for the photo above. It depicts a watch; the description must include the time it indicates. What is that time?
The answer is 1:59
